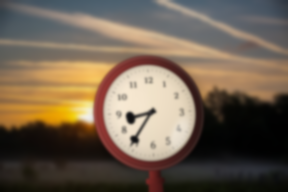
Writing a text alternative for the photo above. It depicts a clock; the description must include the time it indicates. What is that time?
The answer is 8:36
